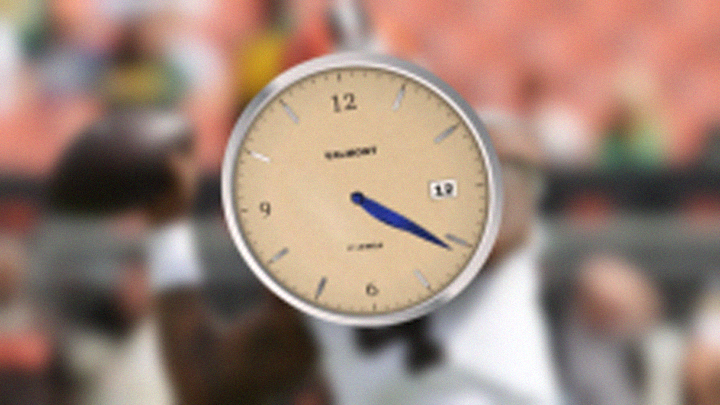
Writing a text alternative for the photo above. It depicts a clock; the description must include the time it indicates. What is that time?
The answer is 4:21
